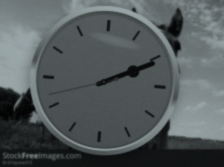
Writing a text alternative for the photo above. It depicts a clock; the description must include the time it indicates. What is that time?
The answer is 2:10:42
